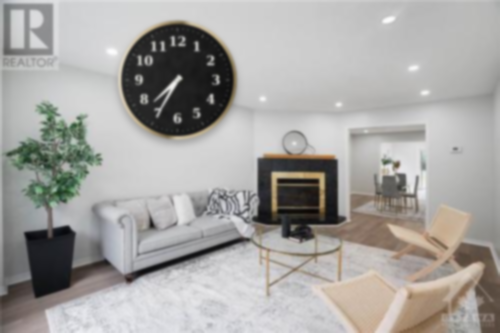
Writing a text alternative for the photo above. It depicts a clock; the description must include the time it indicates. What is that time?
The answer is 7:35
